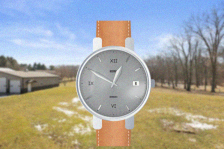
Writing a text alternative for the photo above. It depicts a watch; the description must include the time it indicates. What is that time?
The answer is 12:50
